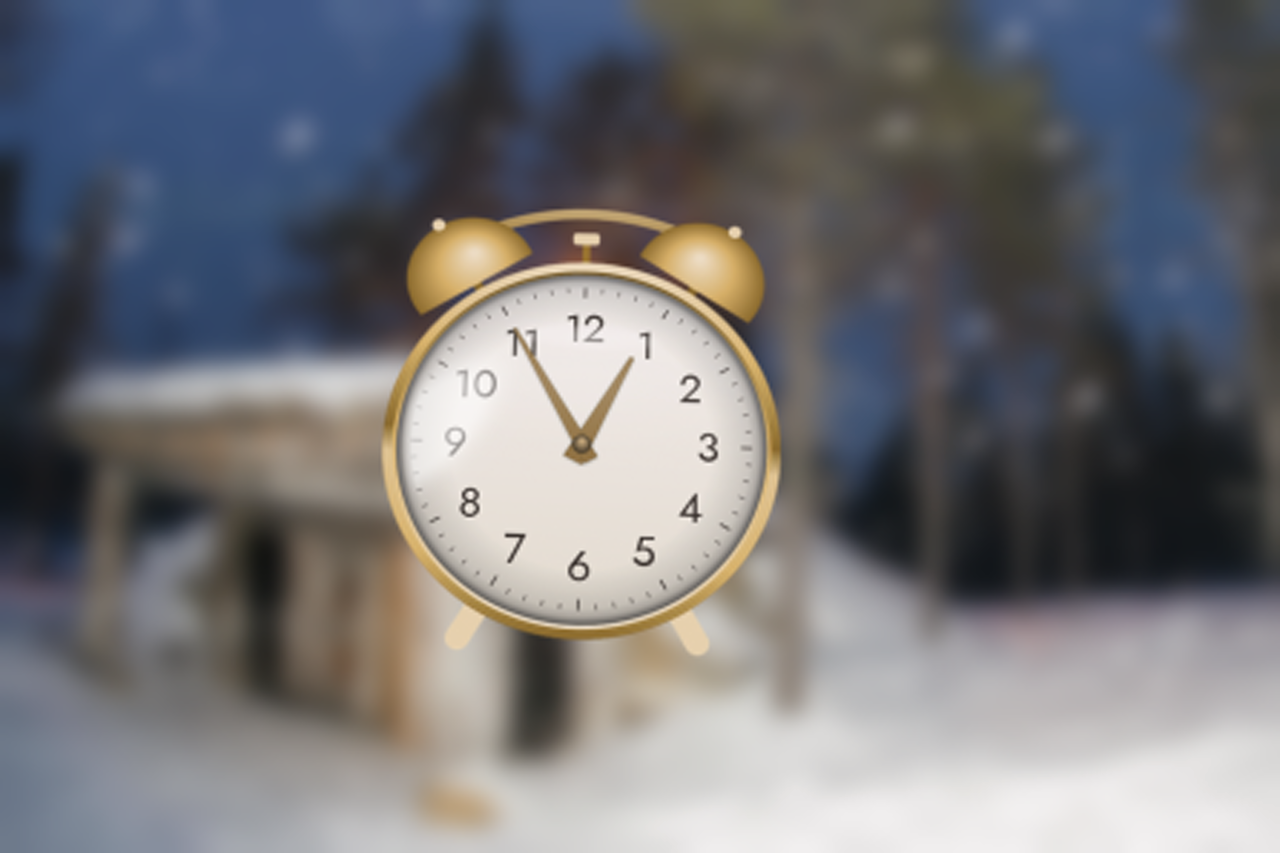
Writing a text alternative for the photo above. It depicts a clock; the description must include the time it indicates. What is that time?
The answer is 12:55
